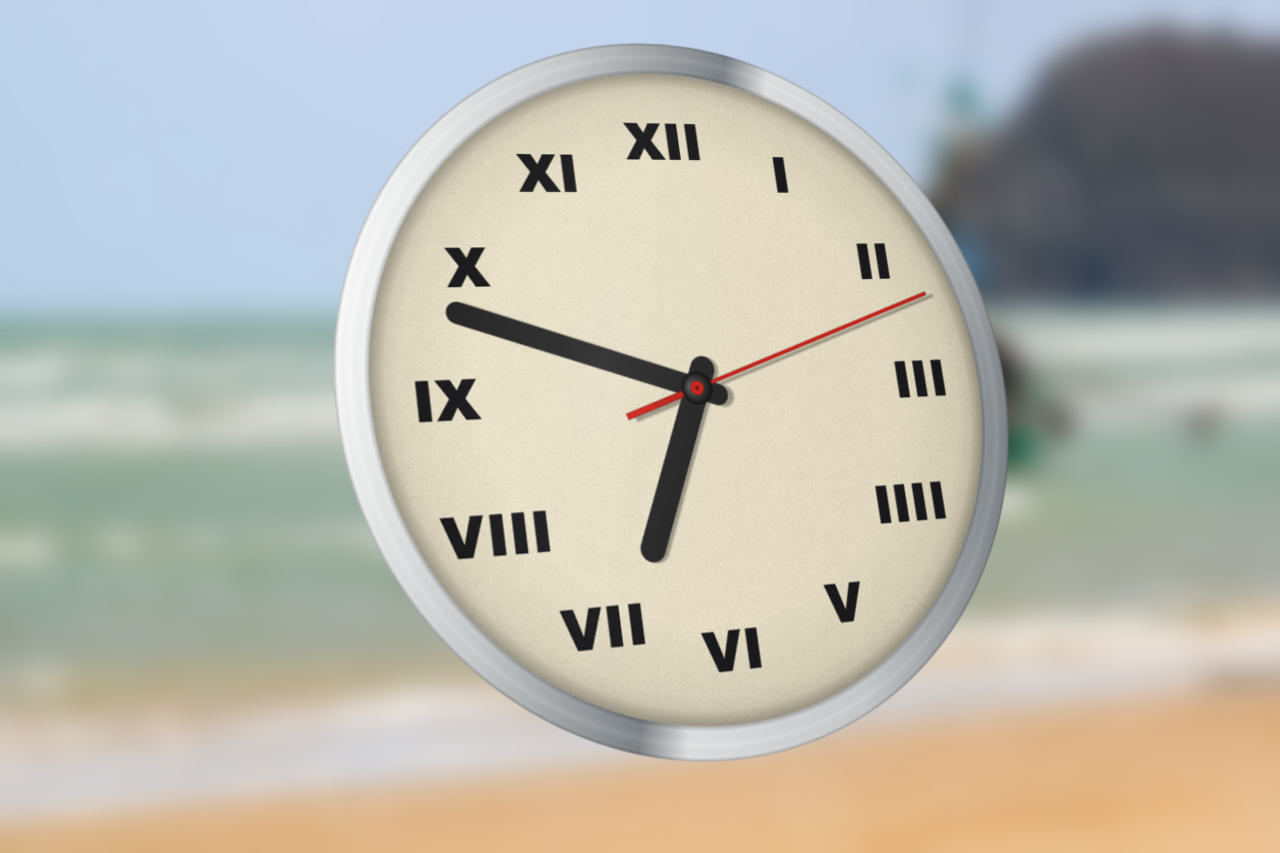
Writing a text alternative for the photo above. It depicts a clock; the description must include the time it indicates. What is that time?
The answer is 6:48:12
